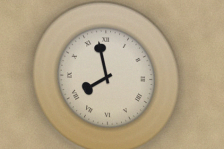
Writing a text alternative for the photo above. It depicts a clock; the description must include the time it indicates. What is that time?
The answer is 7:58
